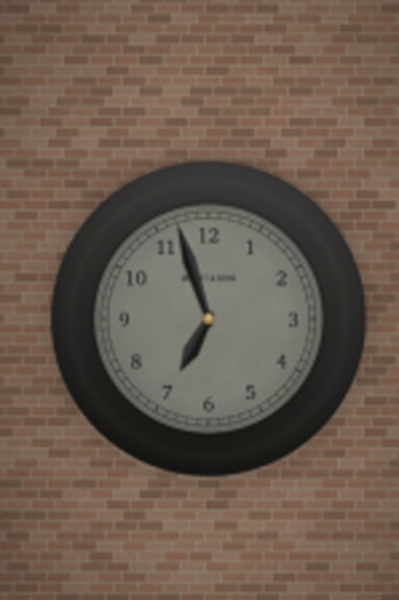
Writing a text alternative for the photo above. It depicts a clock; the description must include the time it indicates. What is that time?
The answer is 6:57
